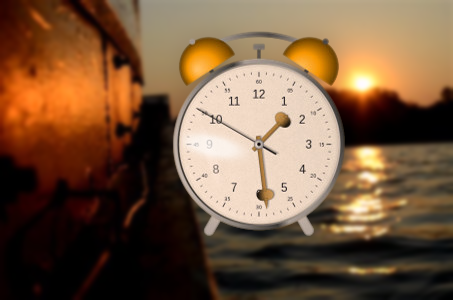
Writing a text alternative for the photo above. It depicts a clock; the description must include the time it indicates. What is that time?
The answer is 1:28:50
